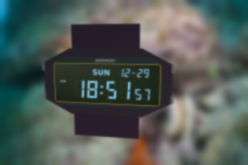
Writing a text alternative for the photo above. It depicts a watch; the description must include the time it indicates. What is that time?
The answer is 18:51:57
